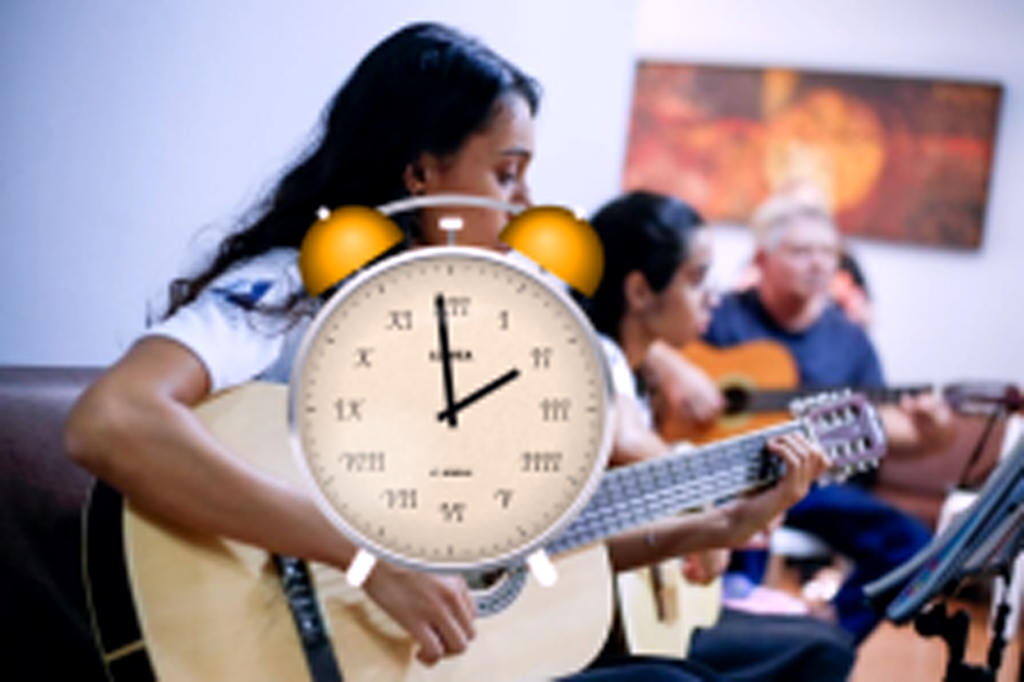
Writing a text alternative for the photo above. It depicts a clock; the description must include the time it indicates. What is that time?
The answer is 1:59
